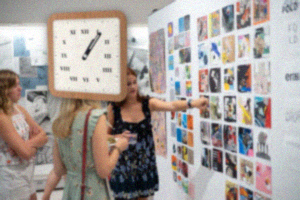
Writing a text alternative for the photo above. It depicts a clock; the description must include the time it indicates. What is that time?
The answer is 1:06
